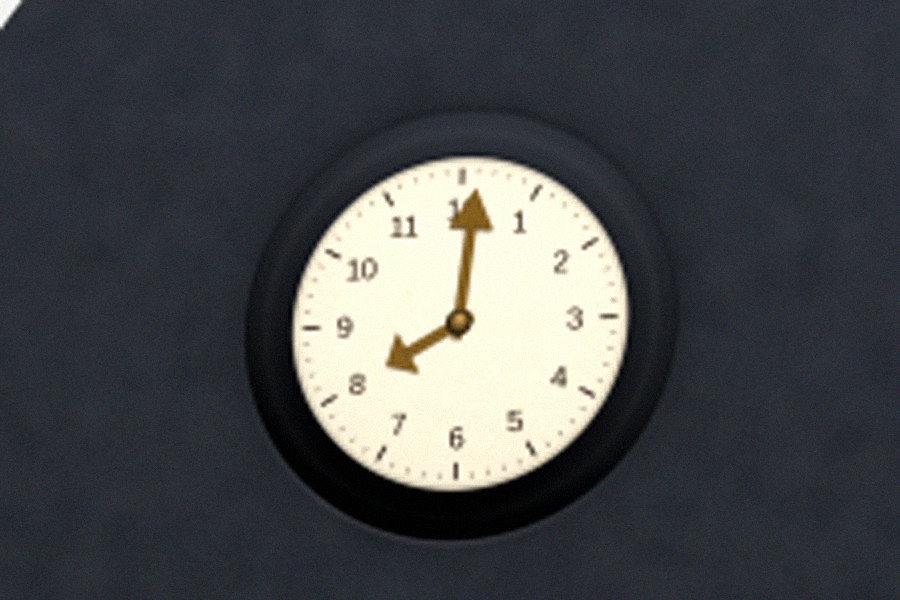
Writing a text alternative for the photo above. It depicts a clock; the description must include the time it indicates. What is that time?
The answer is 8:01
